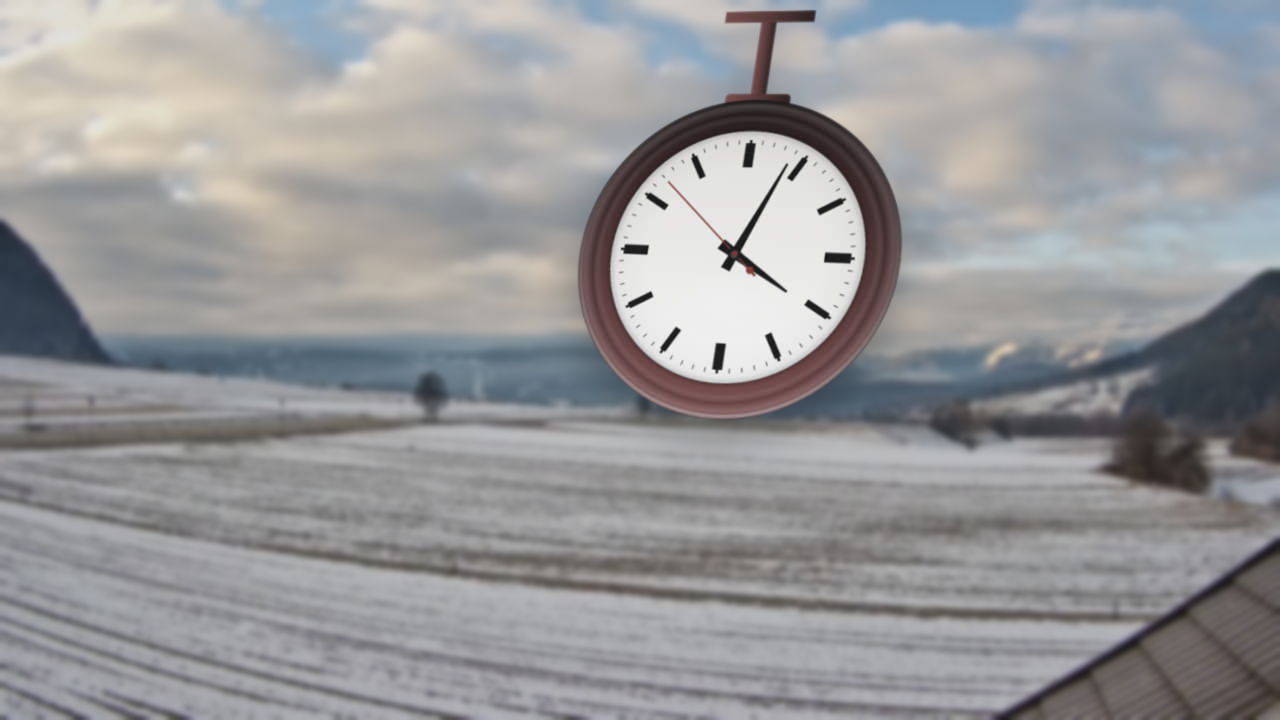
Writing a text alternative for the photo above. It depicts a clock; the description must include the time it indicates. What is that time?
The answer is 4:03:52
